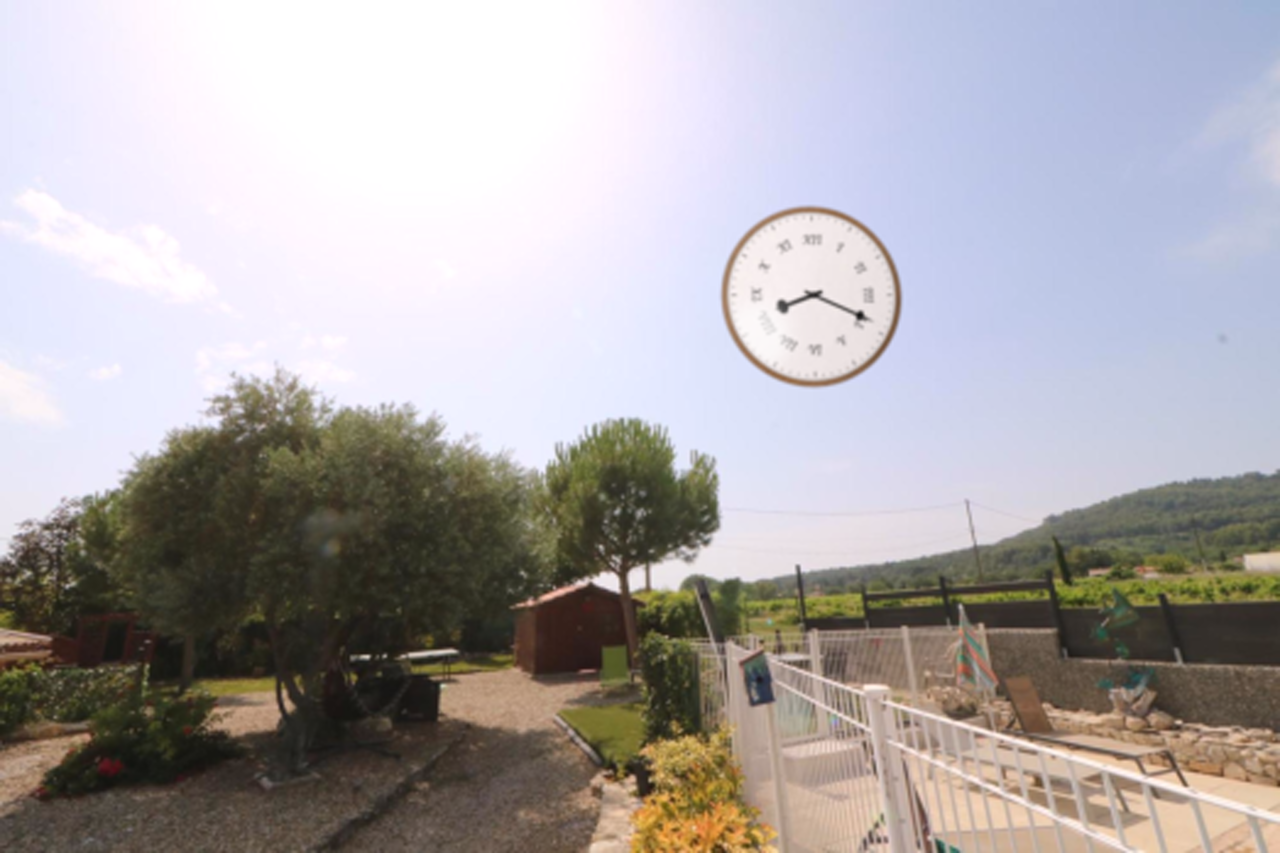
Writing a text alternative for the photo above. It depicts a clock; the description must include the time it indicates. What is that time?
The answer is 8:19
